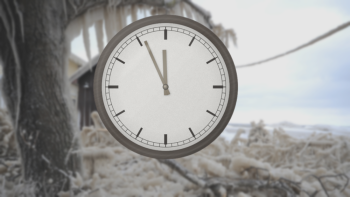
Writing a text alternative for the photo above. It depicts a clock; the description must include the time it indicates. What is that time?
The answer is 11:56
